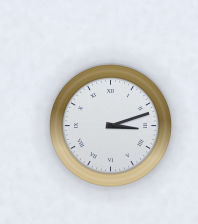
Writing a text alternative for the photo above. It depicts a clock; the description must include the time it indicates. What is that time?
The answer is 3:12
